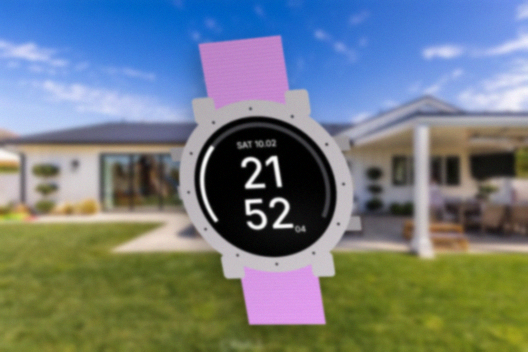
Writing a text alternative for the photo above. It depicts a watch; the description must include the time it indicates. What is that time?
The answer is 21:52
